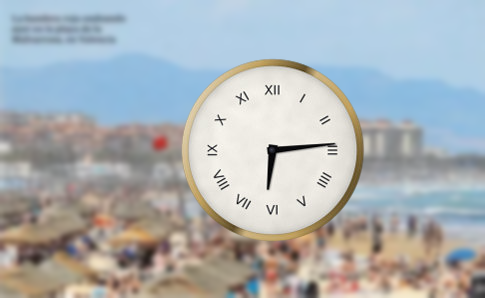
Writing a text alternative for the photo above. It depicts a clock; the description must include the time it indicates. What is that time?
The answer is 6:14
